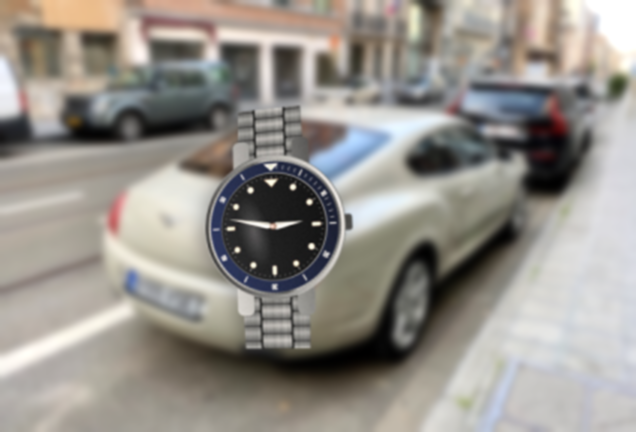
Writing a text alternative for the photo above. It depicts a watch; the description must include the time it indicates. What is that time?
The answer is 2:47
